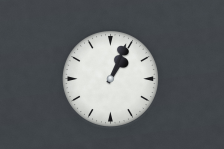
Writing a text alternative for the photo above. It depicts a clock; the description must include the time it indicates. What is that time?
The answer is 1:04
